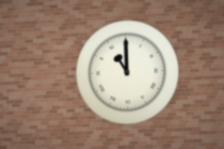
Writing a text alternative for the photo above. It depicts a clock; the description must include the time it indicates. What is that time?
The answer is 11:00
